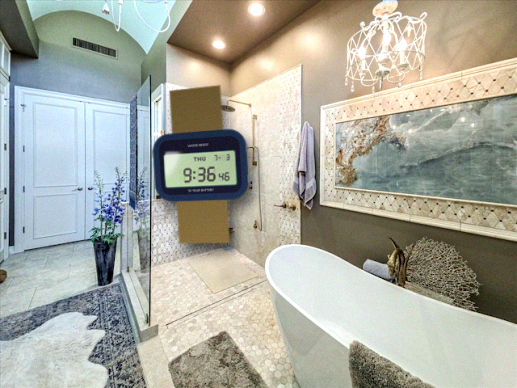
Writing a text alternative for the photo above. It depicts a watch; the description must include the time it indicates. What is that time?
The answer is 9:36:46
